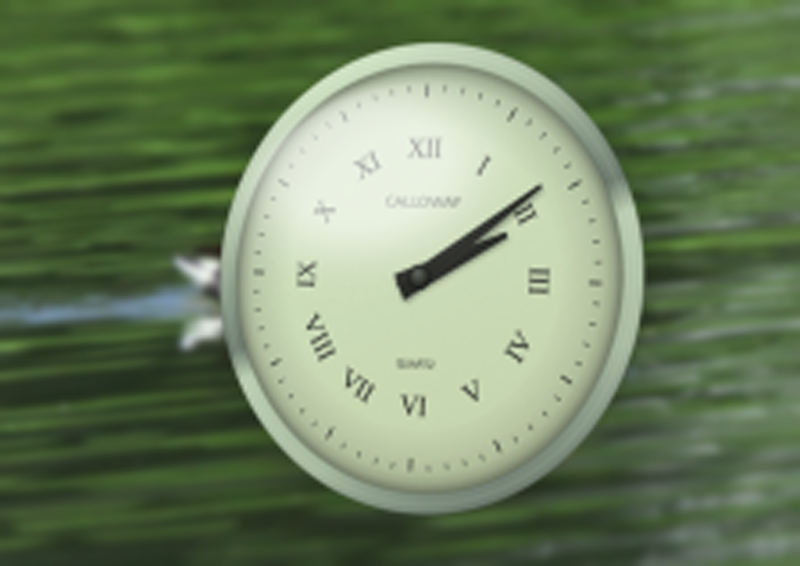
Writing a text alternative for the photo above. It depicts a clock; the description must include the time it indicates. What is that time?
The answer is 2:09
